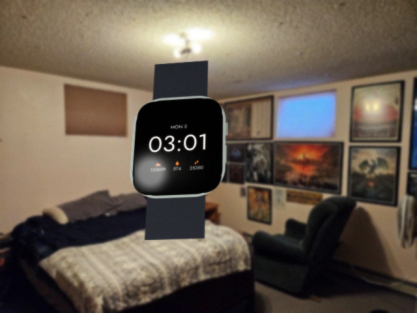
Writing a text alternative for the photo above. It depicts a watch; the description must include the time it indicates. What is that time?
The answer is 3:01
